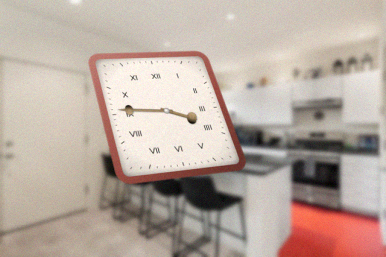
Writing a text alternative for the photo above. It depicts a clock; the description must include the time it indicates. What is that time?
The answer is 3:46
